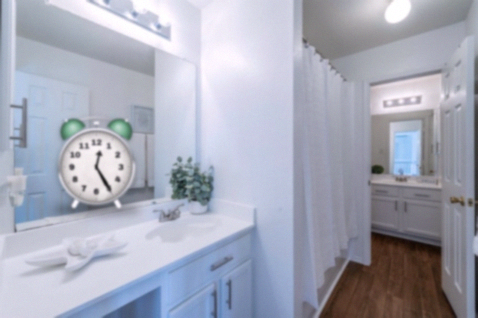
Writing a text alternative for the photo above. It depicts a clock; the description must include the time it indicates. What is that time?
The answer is 12:25
